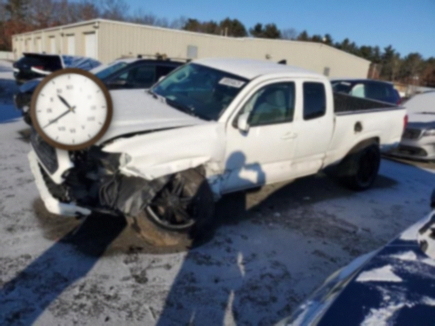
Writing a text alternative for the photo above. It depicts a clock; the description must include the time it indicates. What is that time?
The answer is 10:40
